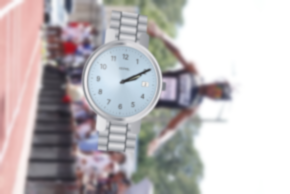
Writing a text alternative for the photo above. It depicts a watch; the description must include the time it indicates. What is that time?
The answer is 2:10
